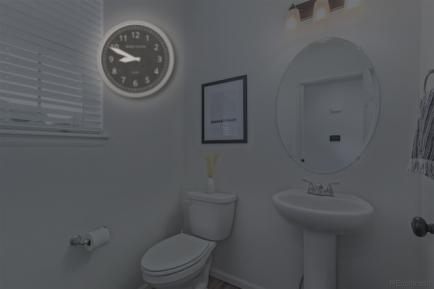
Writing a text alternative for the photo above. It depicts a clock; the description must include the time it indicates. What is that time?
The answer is 8:49
